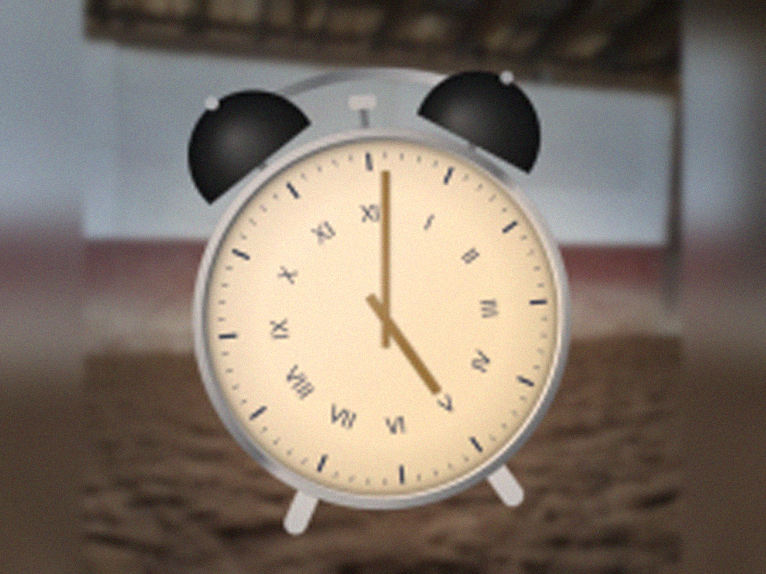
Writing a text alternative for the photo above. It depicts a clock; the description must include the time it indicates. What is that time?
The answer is 5:01
